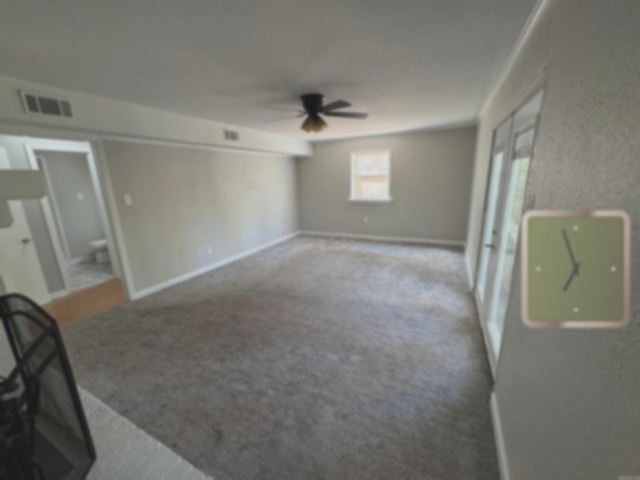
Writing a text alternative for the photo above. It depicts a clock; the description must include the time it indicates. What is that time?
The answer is 6:57
